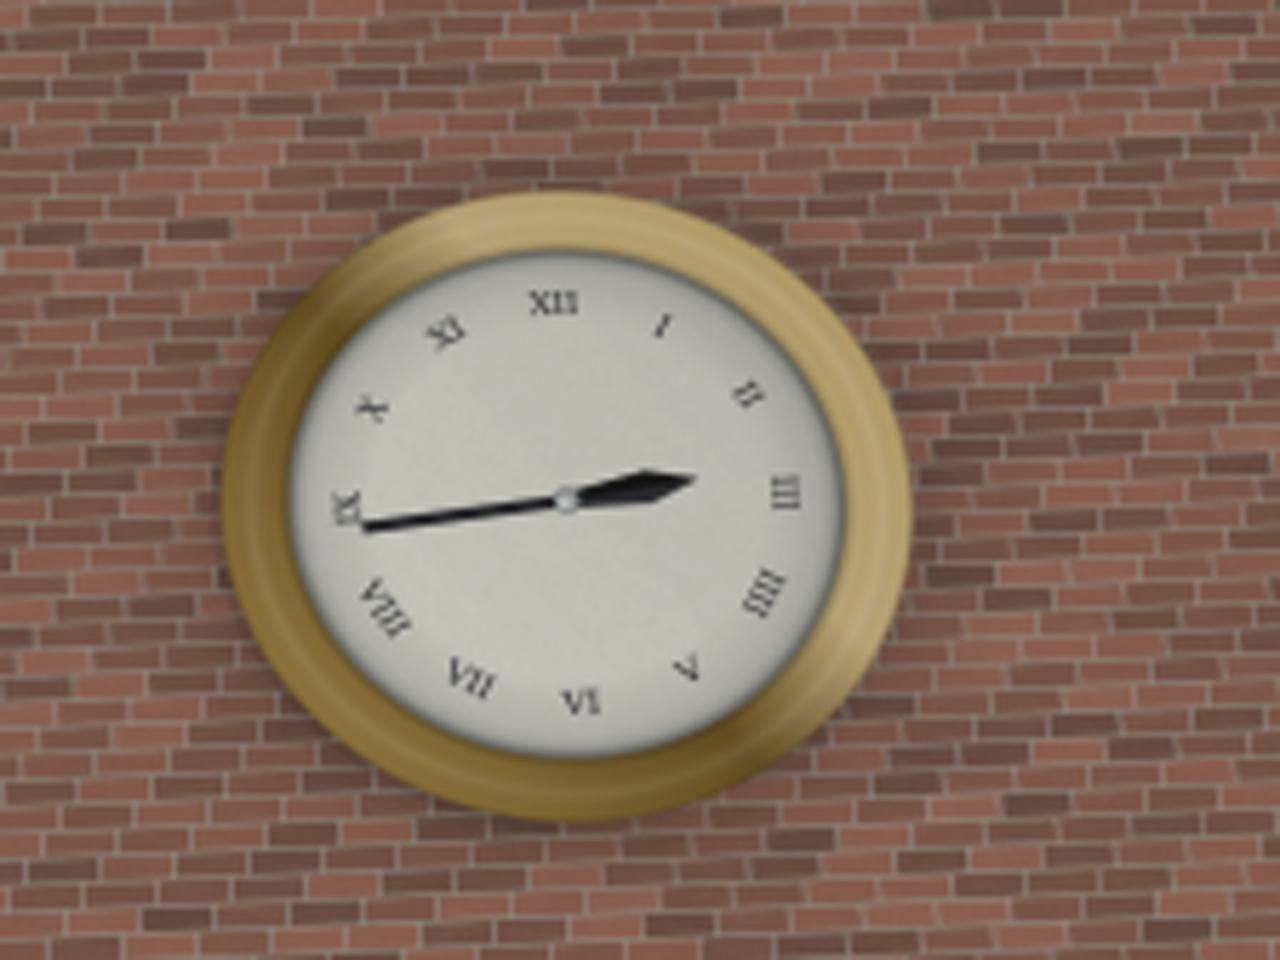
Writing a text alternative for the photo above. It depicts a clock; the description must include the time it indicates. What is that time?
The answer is 2:44
